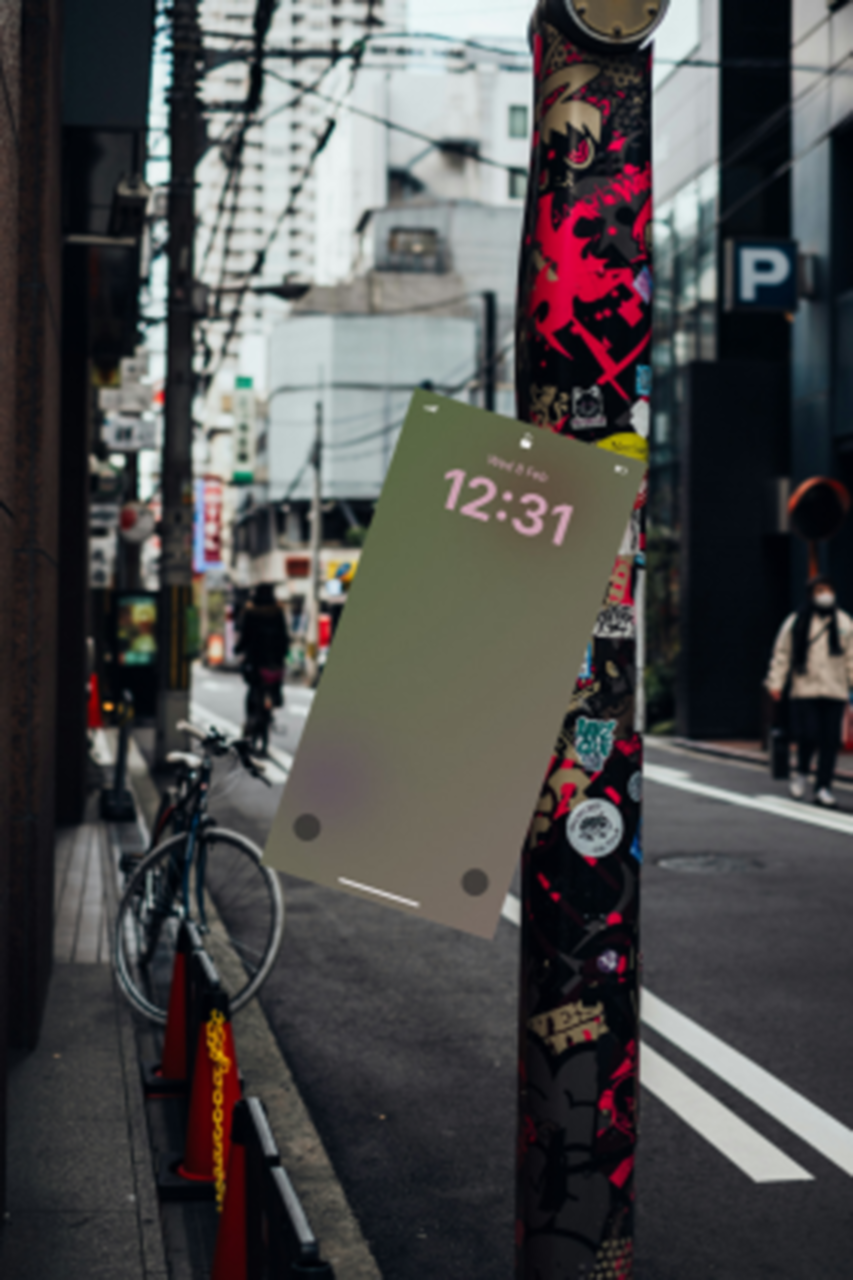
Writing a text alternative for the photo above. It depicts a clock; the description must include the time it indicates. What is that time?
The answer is 12:31
